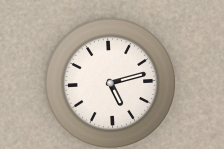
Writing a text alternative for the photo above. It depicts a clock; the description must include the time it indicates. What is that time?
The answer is 5:13
